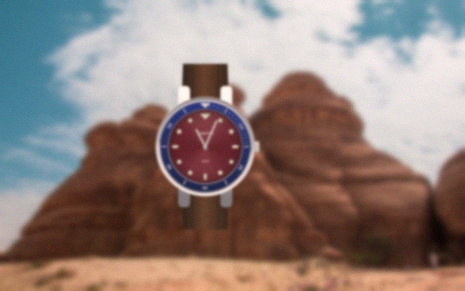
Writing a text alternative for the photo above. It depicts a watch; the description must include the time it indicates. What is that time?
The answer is 11:04
